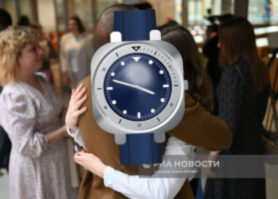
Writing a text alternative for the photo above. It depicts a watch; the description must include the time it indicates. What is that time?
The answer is 3:48
